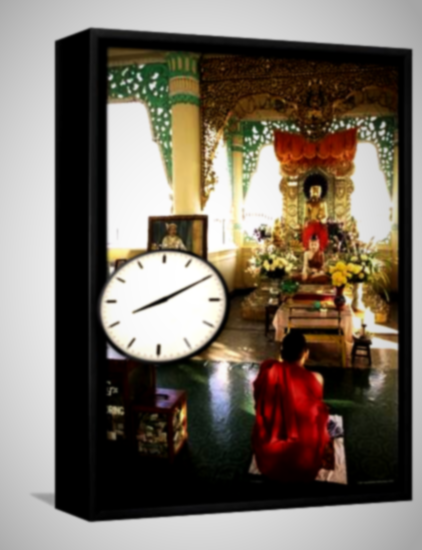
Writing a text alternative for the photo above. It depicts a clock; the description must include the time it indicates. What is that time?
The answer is 8:10
